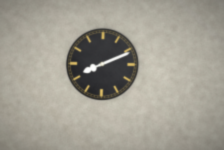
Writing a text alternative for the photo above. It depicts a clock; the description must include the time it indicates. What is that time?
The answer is 8:11
